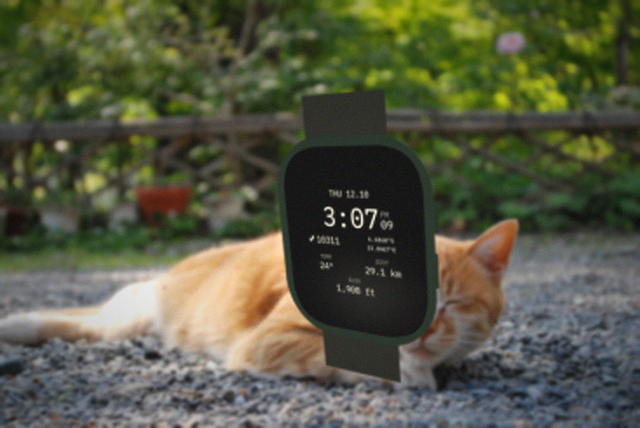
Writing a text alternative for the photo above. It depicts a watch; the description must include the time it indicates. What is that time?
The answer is 3:07
